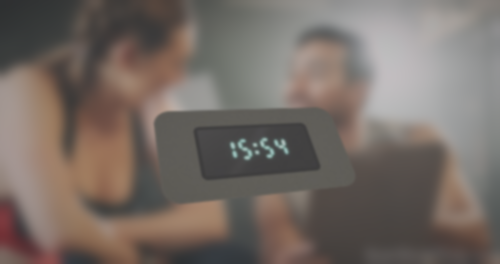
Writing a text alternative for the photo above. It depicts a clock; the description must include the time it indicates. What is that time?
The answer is 15:54
